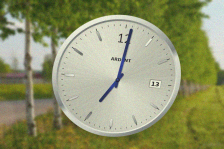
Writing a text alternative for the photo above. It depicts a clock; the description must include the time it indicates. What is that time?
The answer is 7:01
